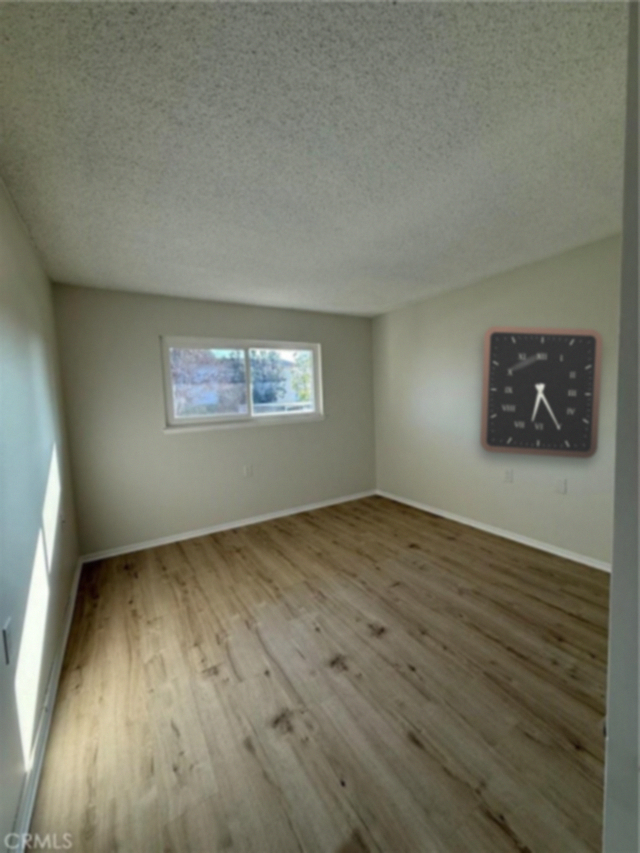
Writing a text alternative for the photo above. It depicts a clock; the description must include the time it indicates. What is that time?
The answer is 6:25
